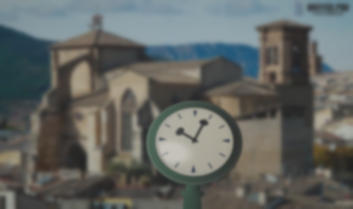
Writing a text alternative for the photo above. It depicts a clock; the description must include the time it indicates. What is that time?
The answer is 10:04
